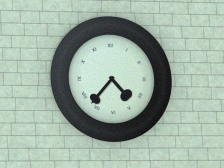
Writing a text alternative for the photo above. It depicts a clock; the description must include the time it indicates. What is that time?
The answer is 4:37
